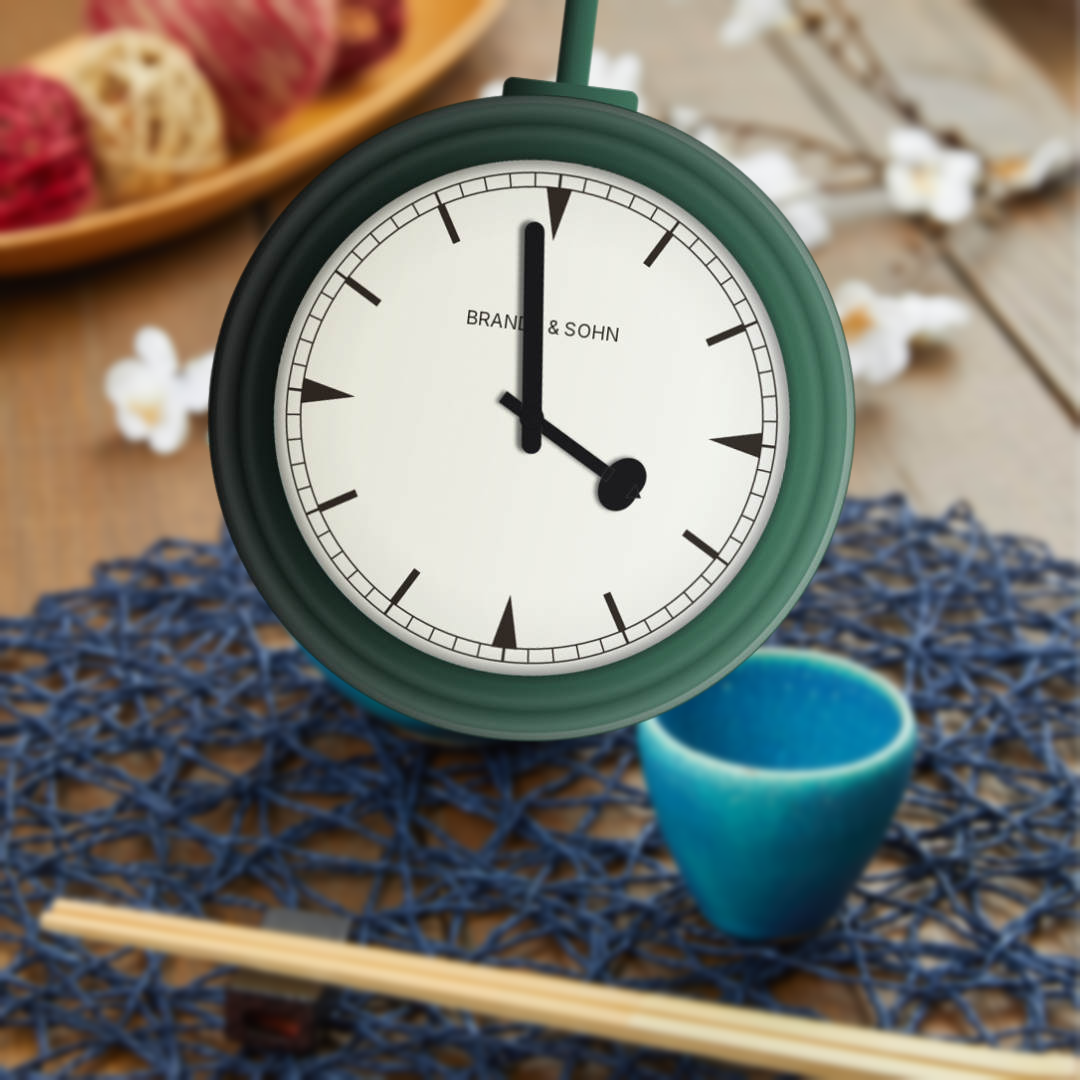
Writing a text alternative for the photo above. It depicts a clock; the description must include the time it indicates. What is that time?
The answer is 3:59
